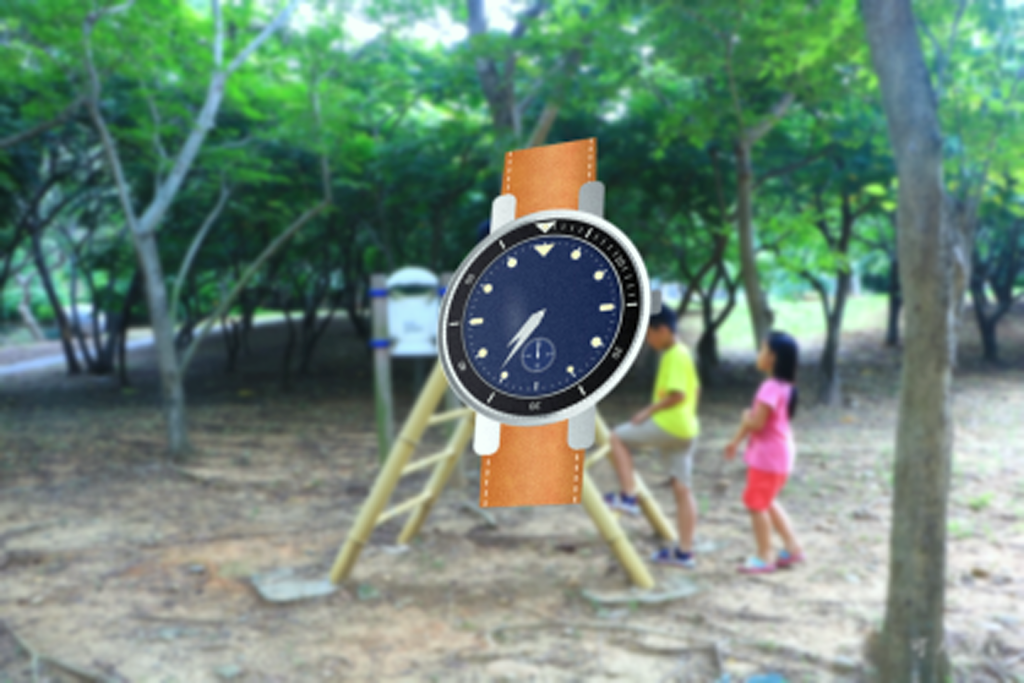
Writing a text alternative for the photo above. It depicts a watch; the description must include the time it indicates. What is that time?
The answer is 7:36
